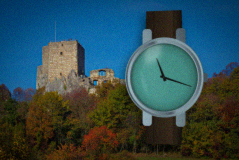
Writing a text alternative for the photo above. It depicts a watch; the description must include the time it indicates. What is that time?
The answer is 11:18
